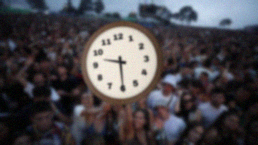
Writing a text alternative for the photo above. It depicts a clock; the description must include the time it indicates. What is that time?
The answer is 9:30
